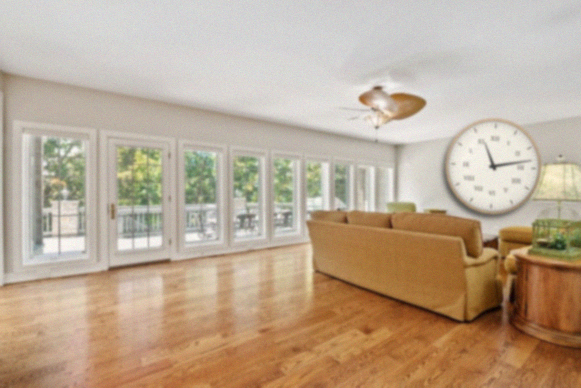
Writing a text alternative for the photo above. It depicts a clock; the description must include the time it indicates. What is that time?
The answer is 11:13
